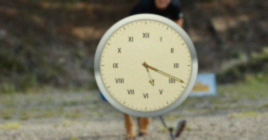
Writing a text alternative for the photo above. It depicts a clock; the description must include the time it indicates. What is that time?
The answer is 5:19
